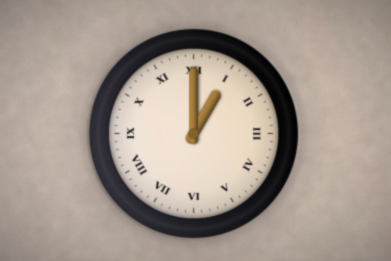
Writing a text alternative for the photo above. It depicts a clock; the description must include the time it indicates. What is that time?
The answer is 1:00
